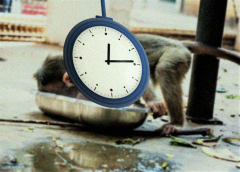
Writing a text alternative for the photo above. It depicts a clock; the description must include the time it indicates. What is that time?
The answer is 12:14
